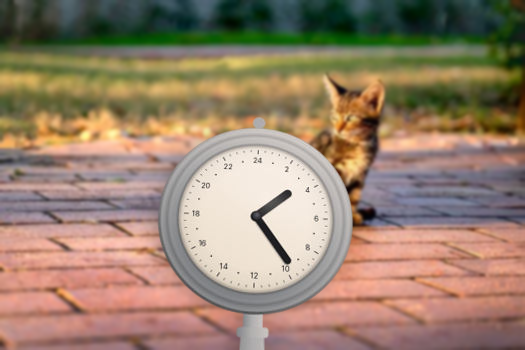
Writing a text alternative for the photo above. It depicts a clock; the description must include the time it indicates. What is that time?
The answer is 3:24
